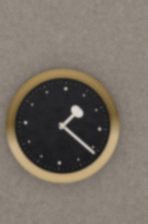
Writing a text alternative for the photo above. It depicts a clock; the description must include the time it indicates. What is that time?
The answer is 1:21
